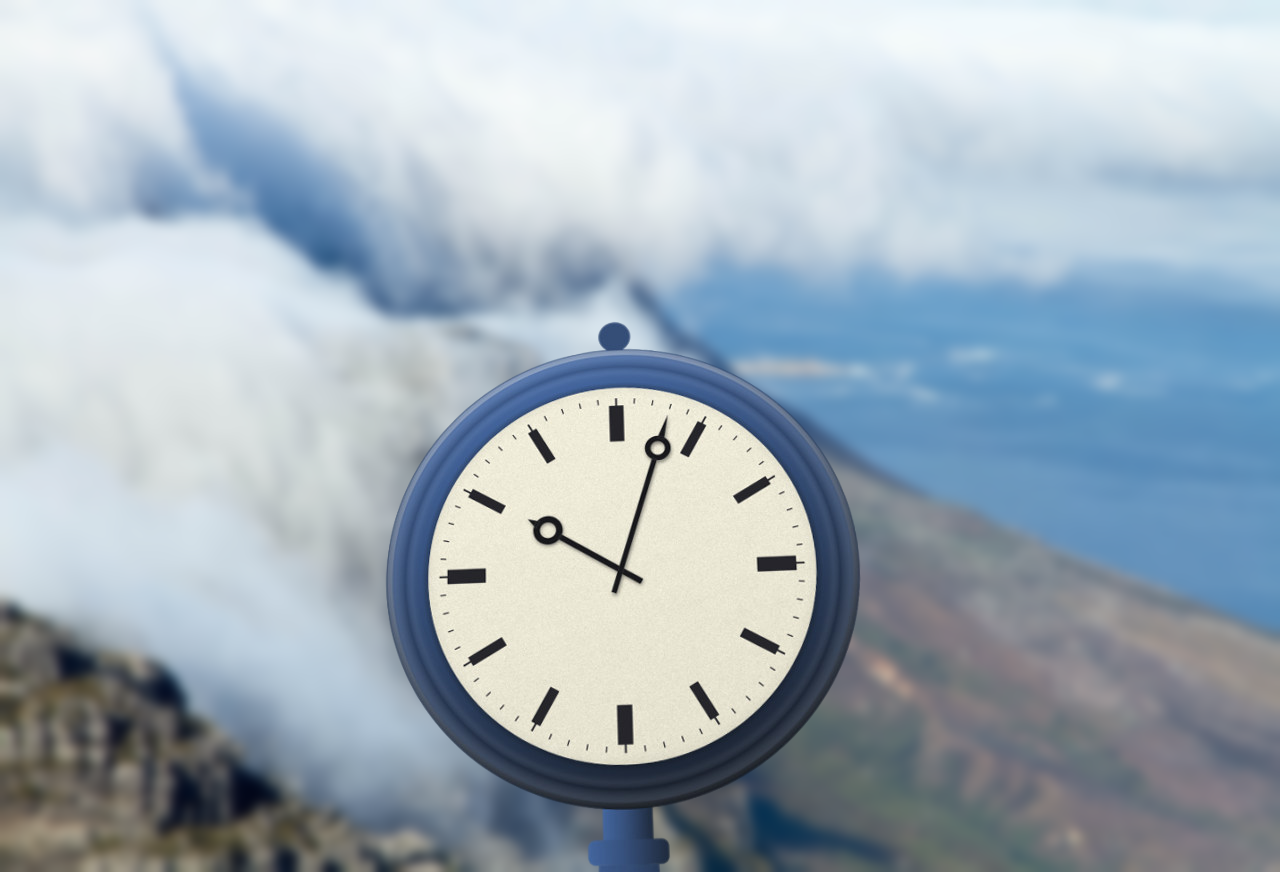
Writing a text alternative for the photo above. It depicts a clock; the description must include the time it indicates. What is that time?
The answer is 10:03
